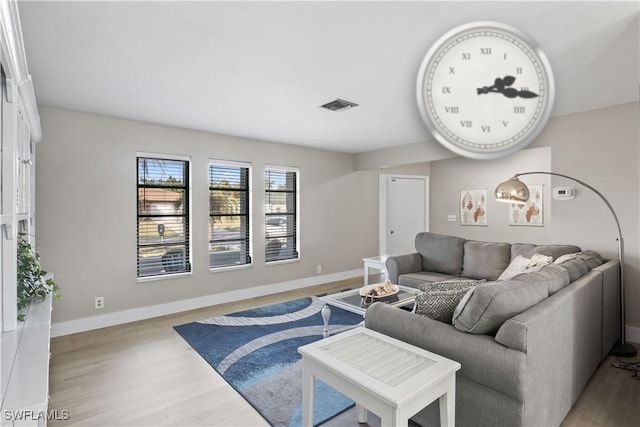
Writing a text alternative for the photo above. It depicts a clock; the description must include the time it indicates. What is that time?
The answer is 2:16
